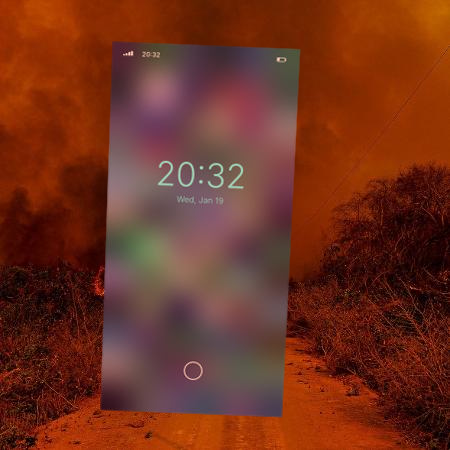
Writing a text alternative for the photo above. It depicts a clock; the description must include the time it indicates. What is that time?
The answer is 20:32
